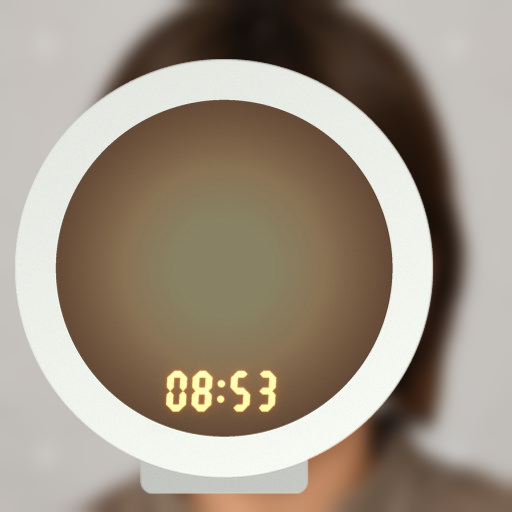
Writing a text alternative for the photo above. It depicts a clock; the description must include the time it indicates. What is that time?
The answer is 8:53
